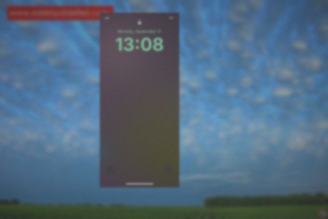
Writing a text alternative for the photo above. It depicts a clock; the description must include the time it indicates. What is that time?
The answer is 13:08
